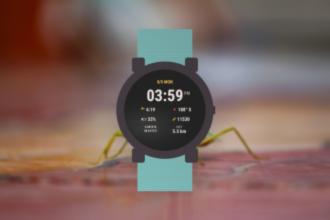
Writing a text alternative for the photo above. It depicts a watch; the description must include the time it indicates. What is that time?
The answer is 3:59
